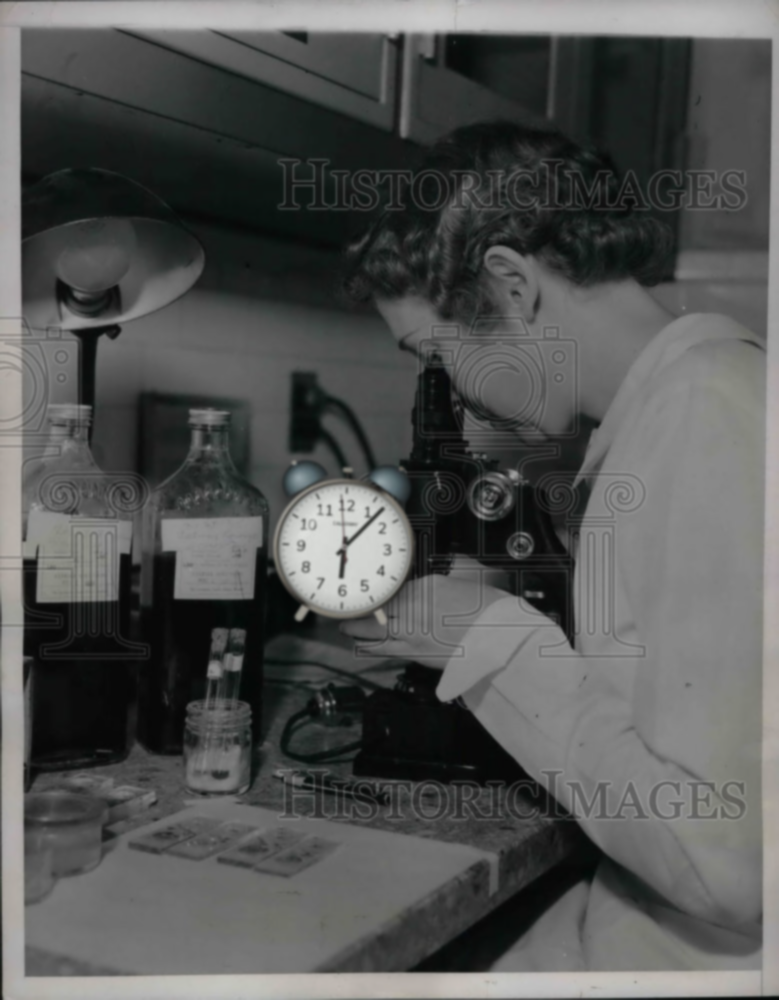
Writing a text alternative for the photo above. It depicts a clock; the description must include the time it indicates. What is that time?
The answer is 6:06:59
